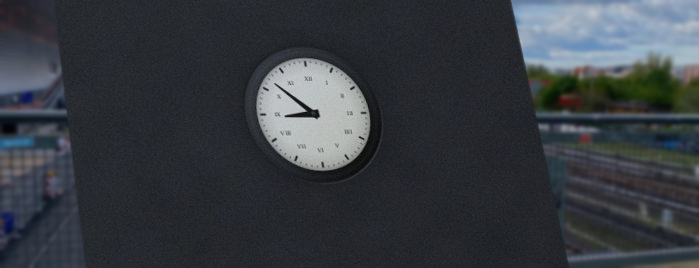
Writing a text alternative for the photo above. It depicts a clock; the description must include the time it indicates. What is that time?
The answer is 8:52
